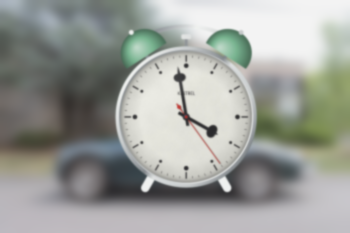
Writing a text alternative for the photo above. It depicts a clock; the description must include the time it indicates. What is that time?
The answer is 3:58:24
